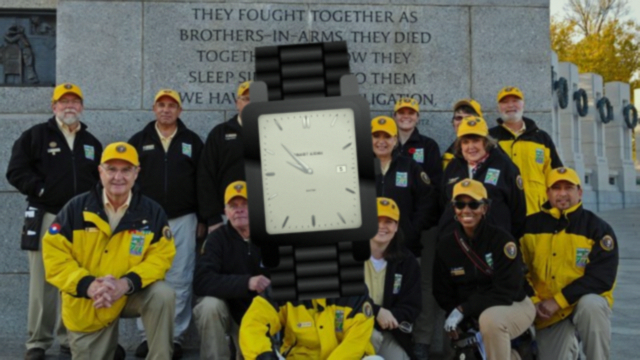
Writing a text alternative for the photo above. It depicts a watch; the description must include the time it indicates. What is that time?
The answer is 9:53
